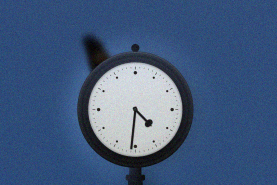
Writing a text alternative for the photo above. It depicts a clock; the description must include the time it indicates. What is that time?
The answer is 4:31
